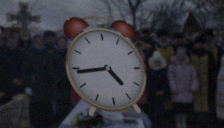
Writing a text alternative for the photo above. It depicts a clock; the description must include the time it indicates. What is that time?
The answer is 4:44
